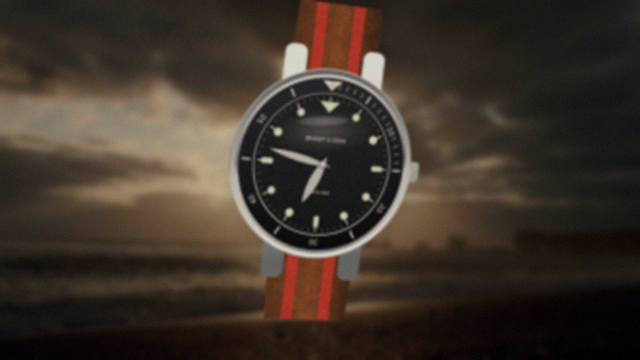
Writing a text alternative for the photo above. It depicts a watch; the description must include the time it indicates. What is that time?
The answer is 6:47
